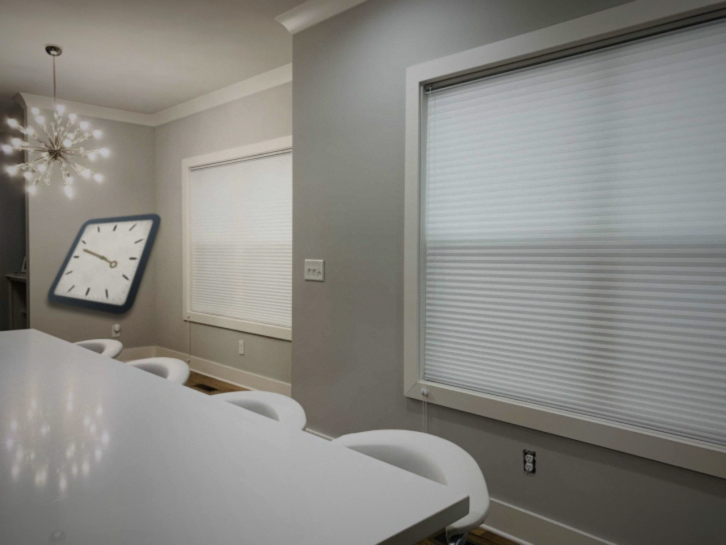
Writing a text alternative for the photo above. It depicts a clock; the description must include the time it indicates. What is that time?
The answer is 3:48
